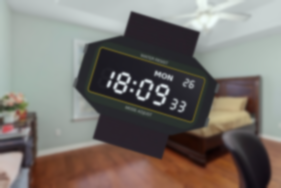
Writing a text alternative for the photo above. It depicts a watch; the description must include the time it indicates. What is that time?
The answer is 18:09:33
